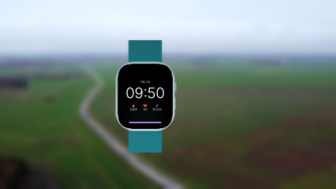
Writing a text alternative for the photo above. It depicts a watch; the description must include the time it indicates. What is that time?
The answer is 9:50
